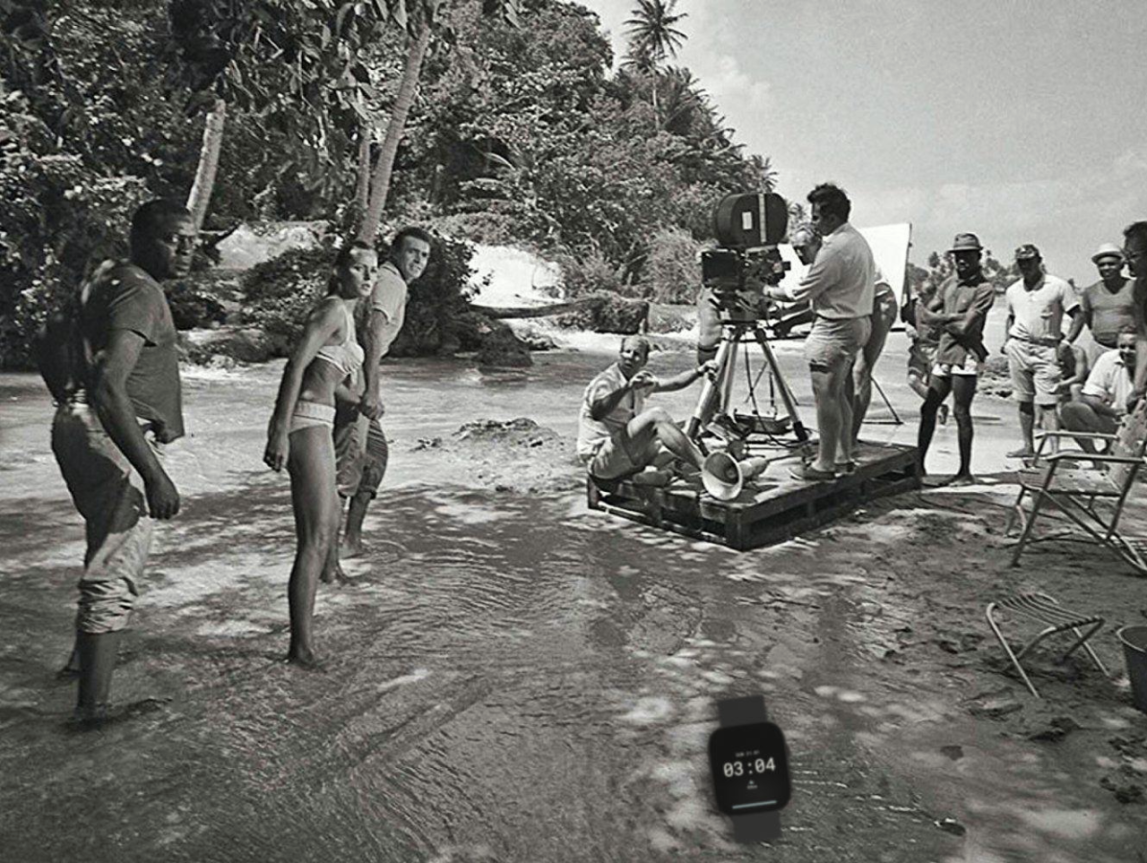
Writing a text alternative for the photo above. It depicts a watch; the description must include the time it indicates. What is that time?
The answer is 3:04
